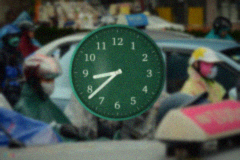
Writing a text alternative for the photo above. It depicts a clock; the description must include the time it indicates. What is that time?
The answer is 8:38
